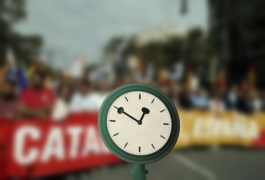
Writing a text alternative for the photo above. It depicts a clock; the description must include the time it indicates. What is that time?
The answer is 12:50
